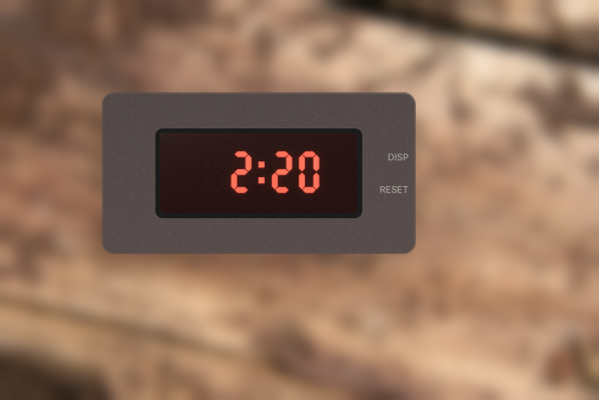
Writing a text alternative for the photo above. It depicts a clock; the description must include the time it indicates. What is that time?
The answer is 2:20
